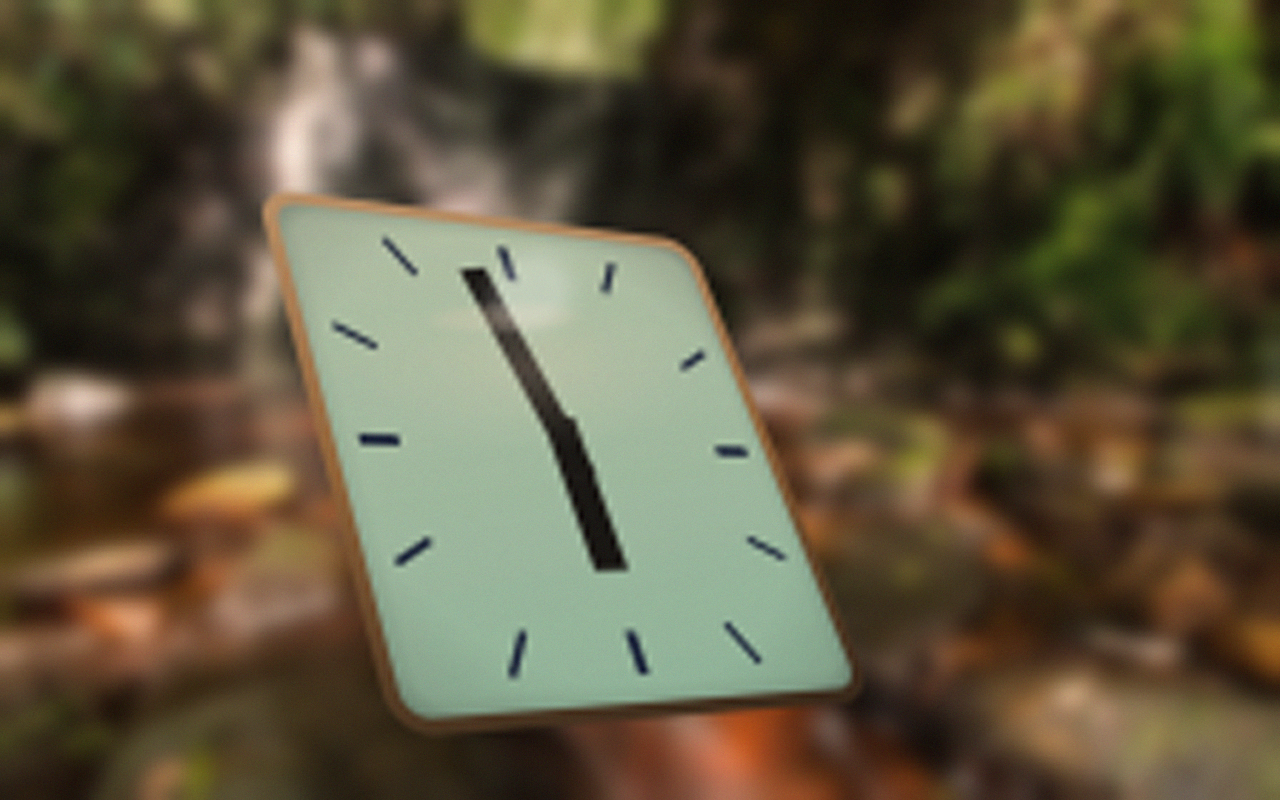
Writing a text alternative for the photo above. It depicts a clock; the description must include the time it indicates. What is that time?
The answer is 5:58
